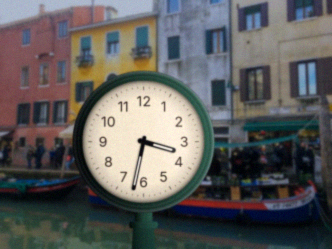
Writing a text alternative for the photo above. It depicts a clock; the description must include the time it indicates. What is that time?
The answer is 3:32
